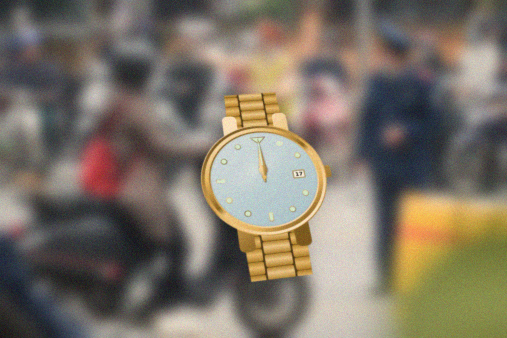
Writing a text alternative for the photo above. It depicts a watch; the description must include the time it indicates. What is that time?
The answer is 12:00
